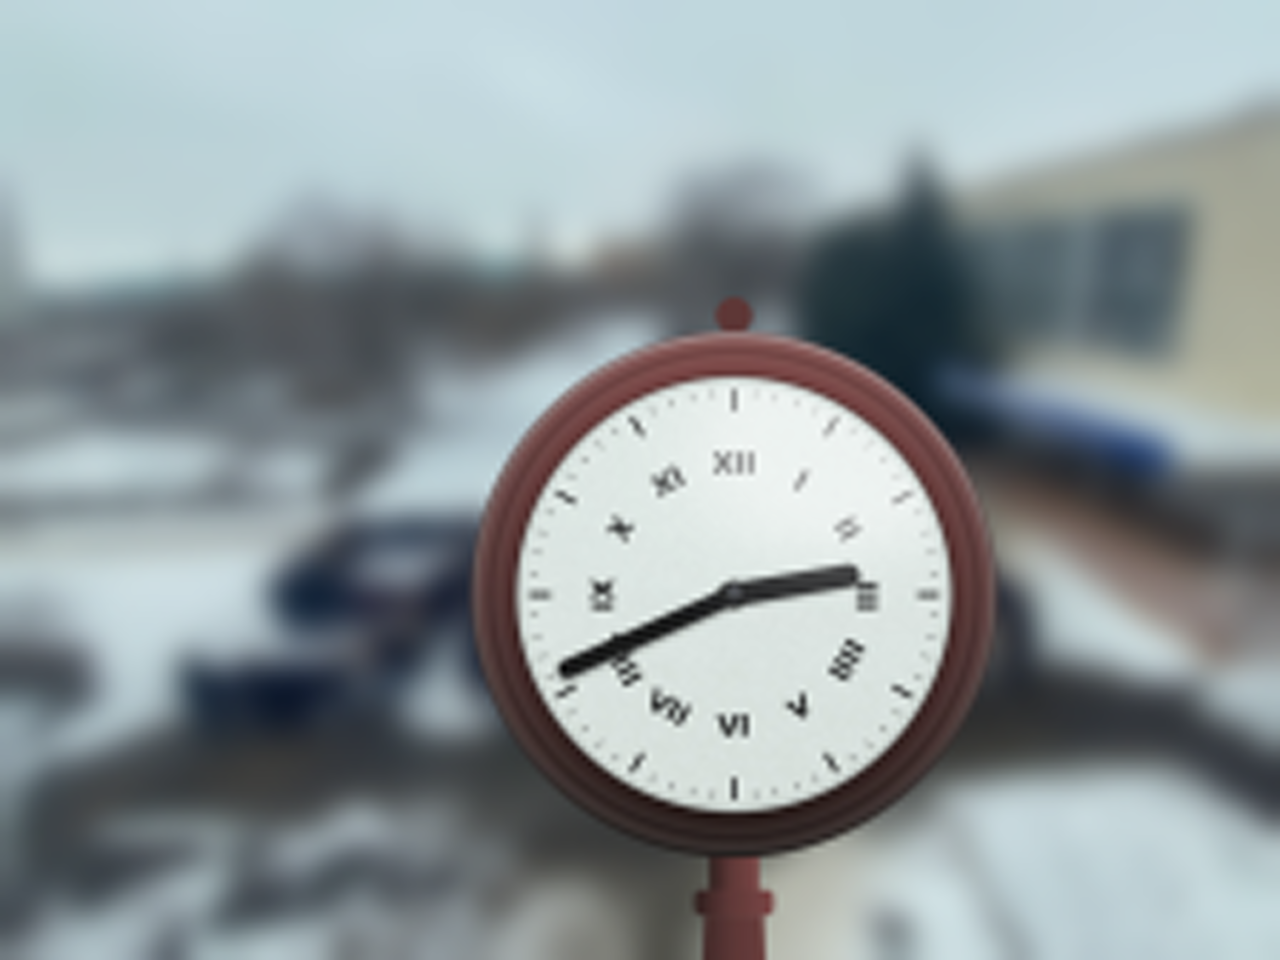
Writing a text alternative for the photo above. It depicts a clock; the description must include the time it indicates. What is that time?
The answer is 2:41
